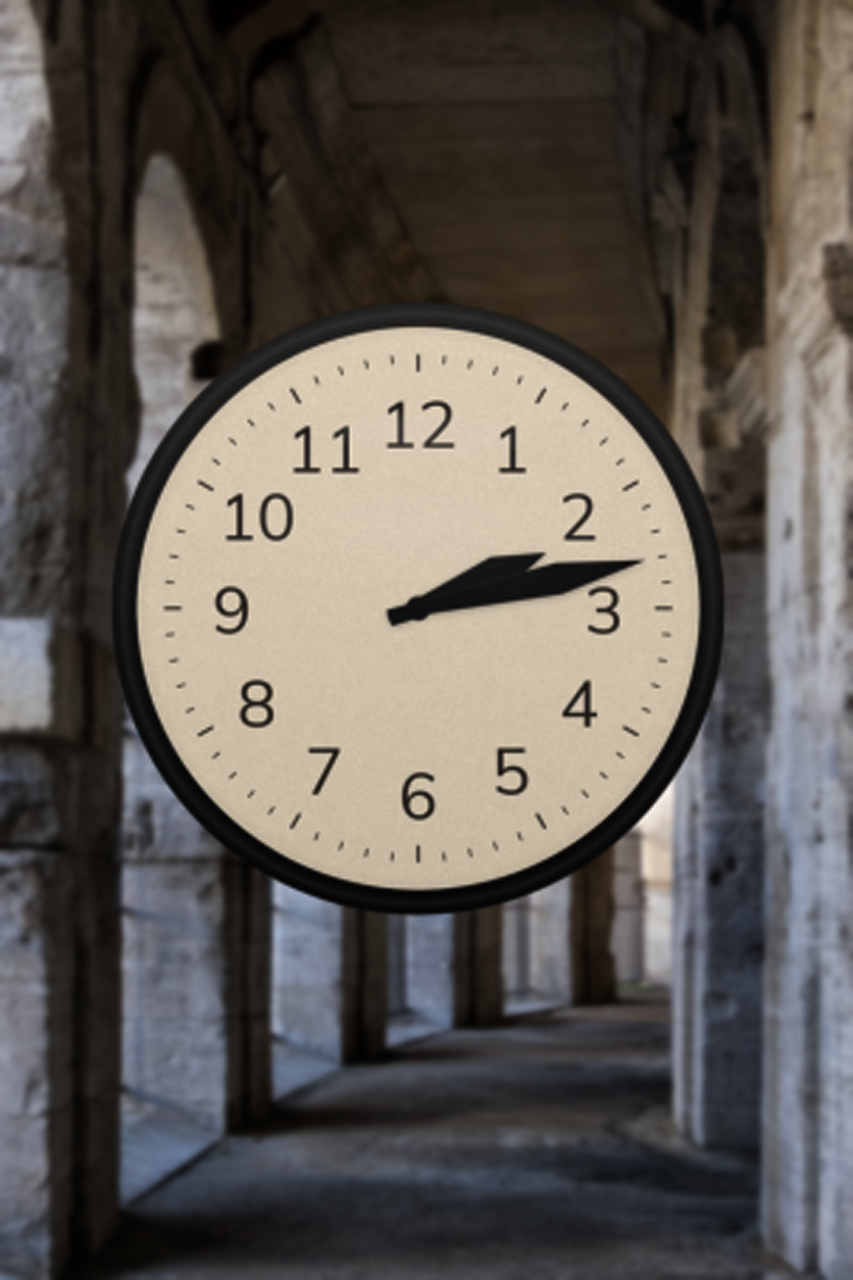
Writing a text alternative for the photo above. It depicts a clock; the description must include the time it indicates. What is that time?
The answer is 2:13
